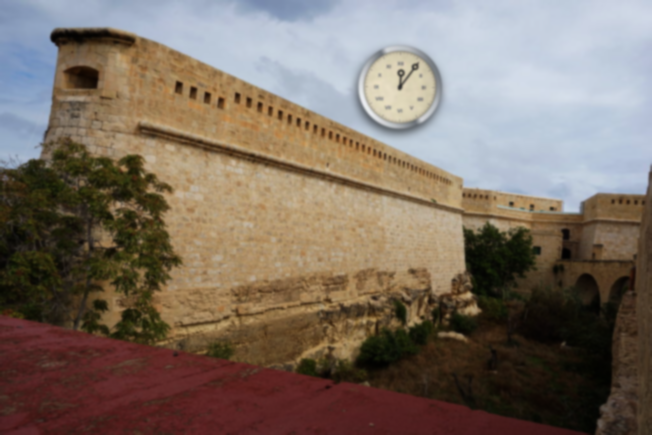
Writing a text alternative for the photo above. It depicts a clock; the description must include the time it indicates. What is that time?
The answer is 12:06
